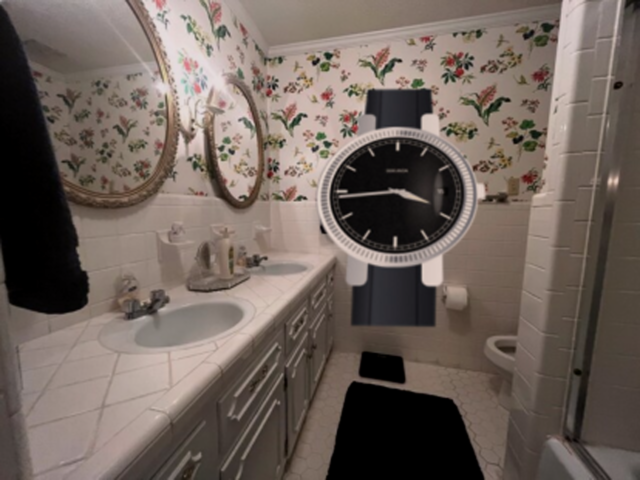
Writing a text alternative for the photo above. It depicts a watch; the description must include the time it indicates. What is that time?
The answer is 3:44
